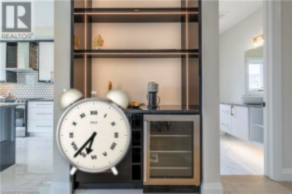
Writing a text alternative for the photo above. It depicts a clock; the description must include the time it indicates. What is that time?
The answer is 6:37
